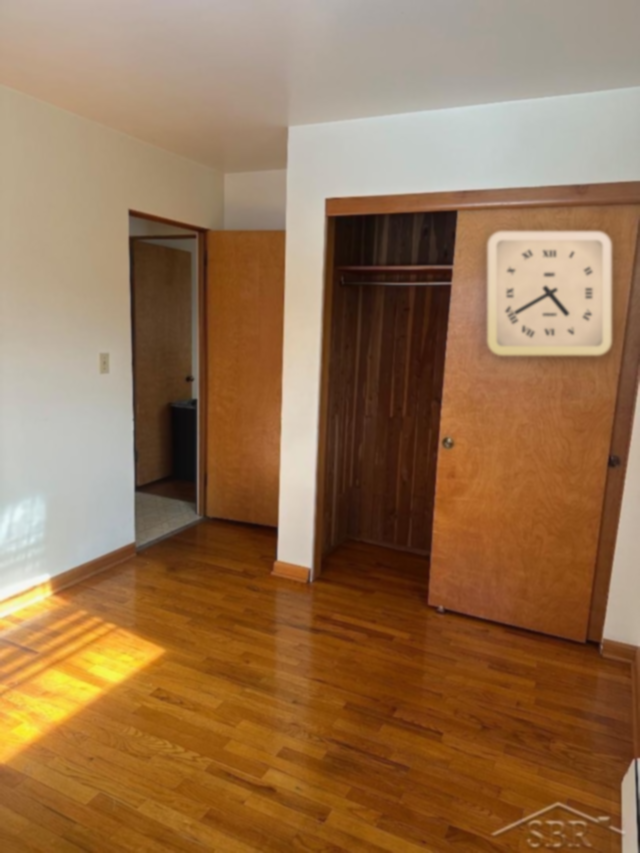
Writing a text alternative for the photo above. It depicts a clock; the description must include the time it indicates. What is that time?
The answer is 4:40
